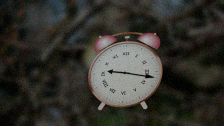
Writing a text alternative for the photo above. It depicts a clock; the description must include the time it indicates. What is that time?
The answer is 9:17
